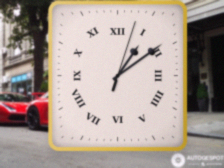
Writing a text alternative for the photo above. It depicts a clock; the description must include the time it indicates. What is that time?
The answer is 1:09:03
